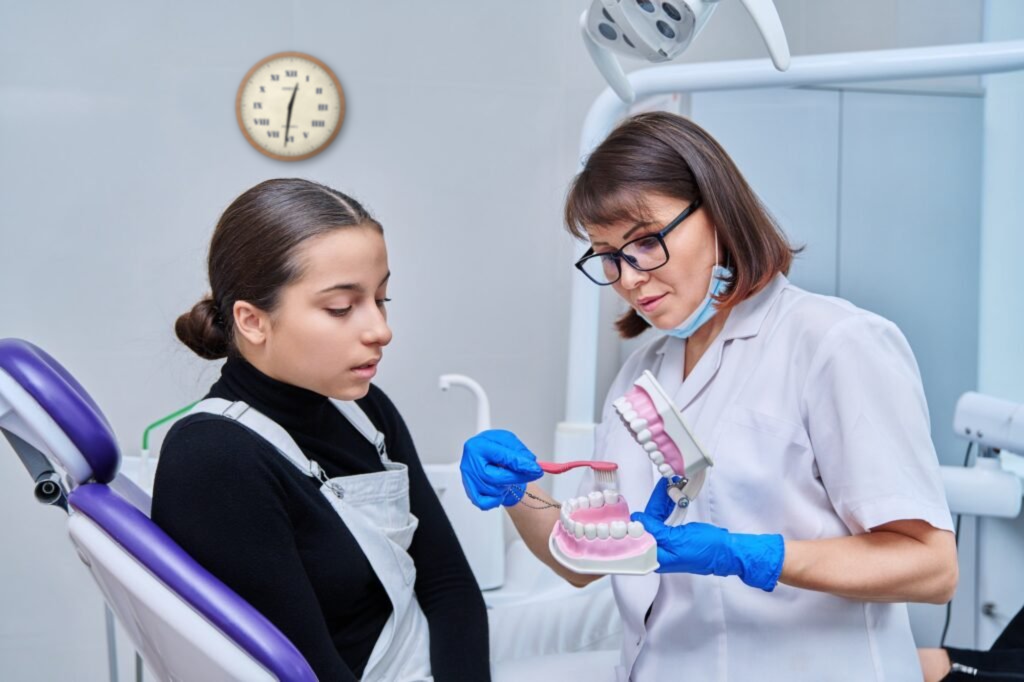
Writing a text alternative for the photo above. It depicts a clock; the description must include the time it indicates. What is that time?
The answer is 12:31
